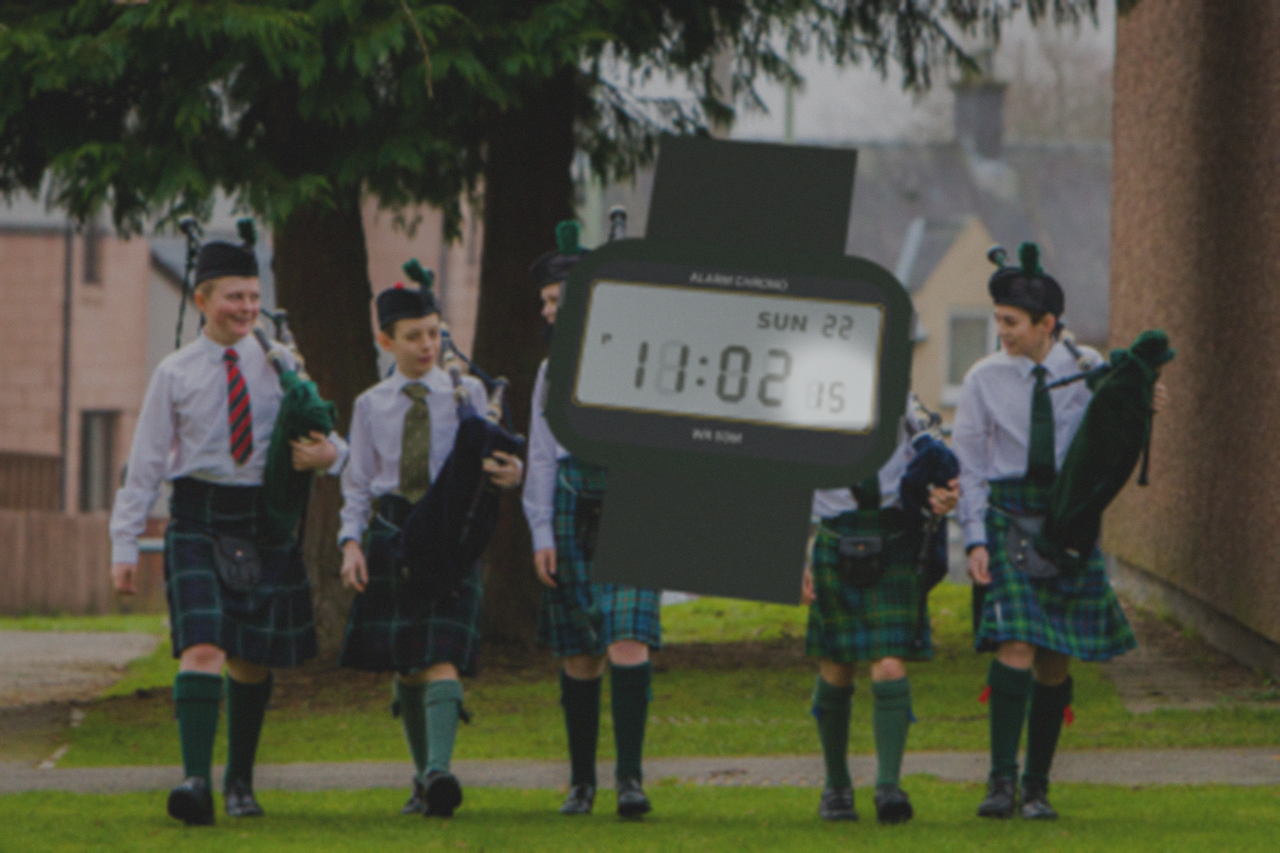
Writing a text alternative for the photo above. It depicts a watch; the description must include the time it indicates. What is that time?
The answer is 11:02:15
